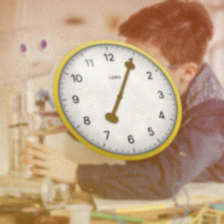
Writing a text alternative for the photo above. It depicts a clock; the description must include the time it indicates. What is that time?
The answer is 7:05
